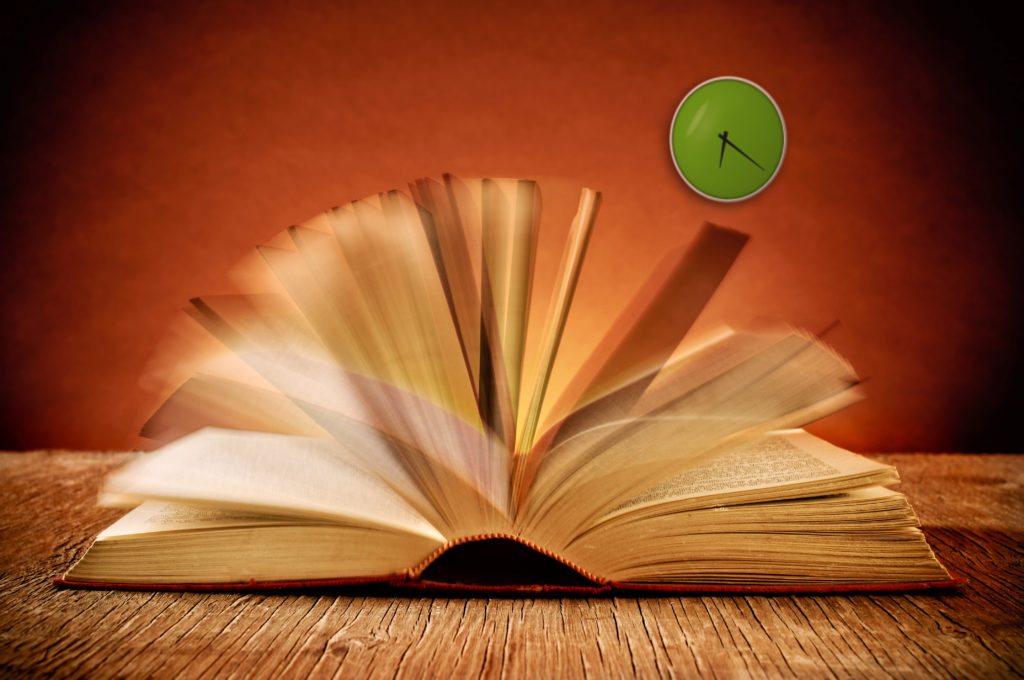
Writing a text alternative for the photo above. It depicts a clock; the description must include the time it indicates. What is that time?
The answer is 6:21
